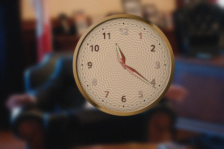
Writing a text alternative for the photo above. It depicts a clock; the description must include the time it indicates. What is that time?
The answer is 11:21
